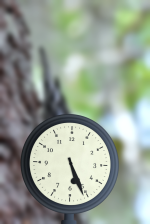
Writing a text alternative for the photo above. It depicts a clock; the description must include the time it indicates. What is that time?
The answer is 5:26
